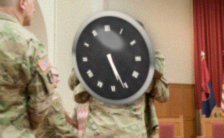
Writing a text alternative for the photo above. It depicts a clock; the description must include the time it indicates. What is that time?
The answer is 5:26
